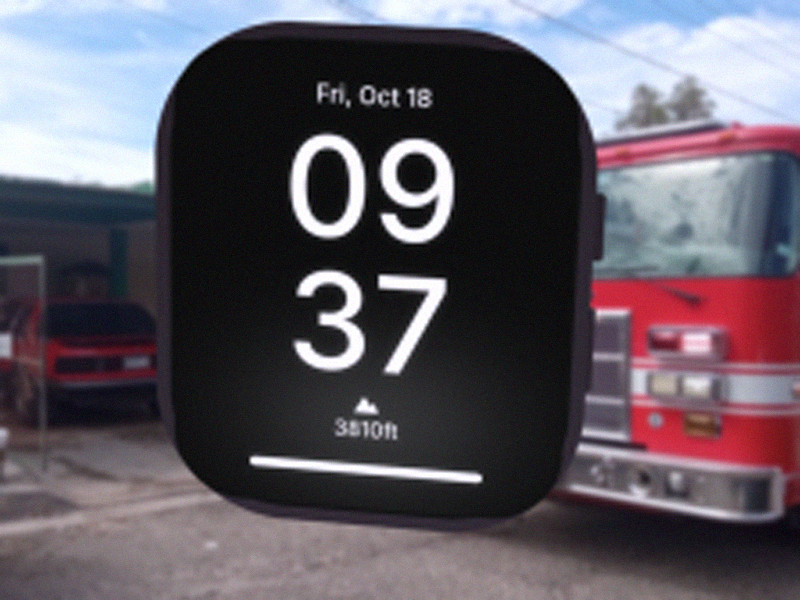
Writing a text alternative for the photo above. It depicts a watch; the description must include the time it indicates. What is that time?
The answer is 9:37
